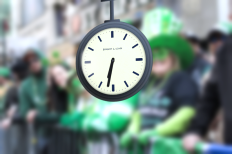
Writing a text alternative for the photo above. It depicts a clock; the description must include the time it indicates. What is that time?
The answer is 6:32
